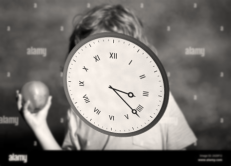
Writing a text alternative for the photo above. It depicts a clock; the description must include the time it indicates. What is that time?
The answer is 3:22
